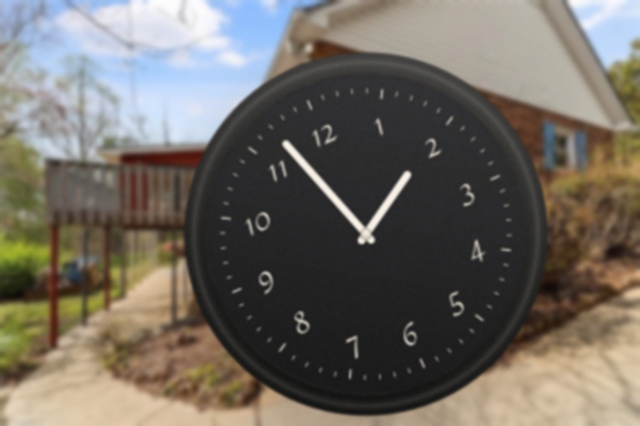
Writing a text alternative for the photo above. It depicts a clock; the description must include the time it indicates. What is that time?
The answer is 1:57
